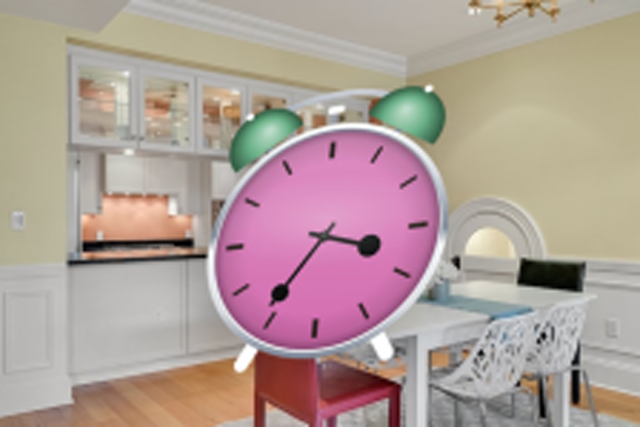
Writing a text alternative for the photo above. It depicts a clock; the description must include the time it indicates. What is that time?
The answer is 3:36
